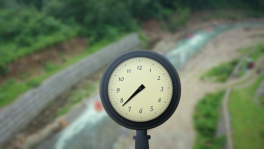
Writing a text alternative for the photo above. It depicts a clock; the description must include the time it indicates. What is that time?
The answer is 7:38
